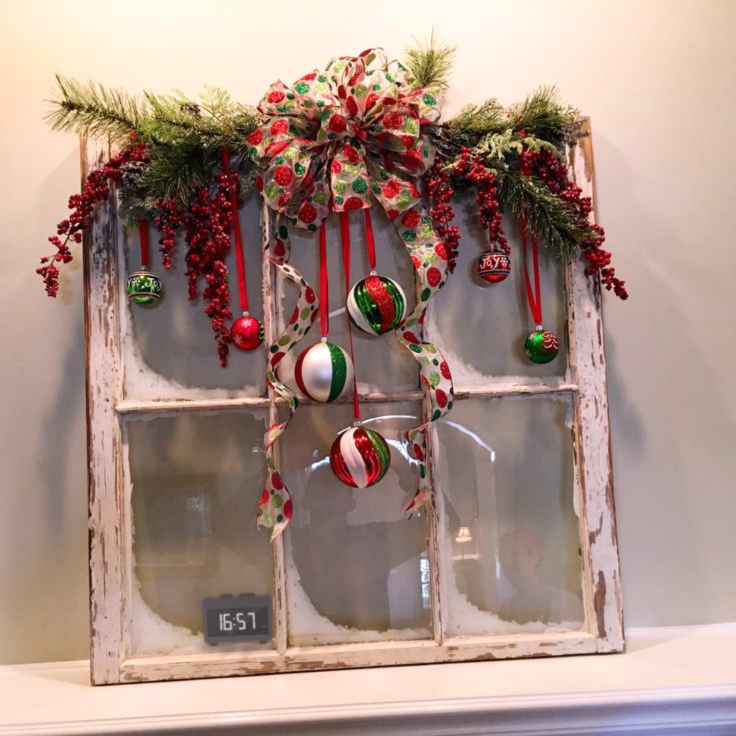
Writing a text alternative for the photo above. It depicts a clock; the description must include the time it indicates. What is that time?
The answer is 16:57
